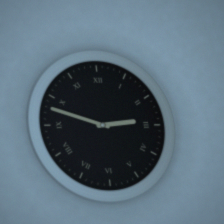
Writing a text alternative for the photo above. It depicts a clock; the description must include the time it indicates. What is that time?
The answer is 2:48
